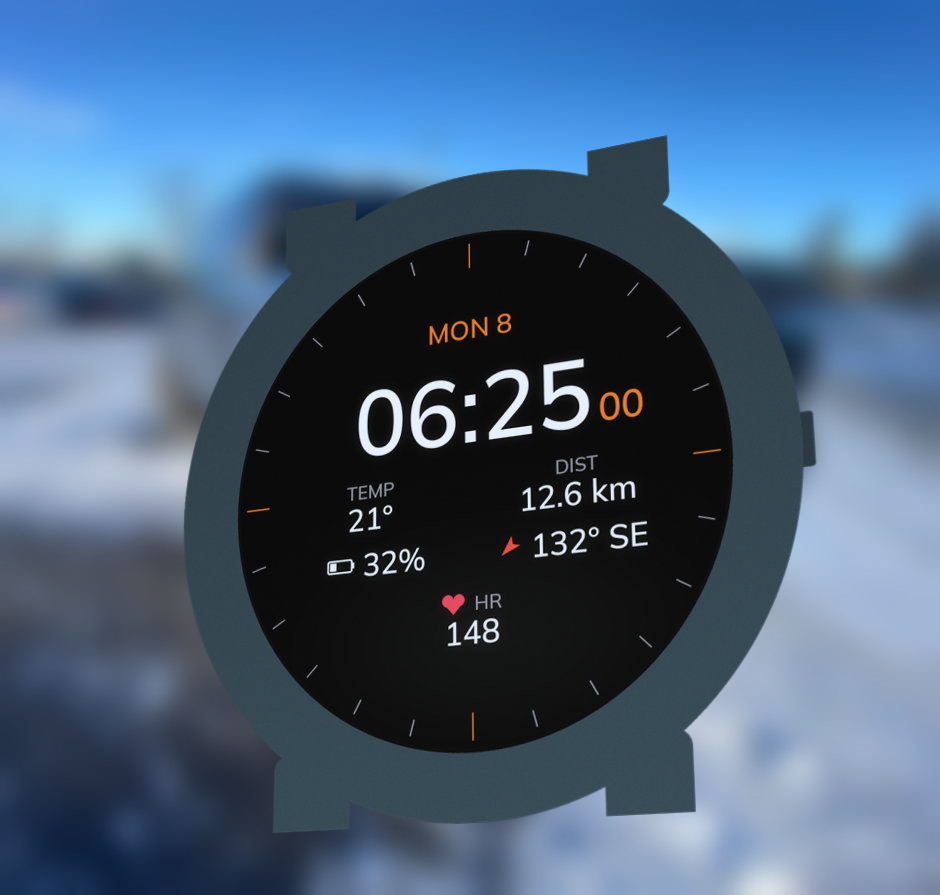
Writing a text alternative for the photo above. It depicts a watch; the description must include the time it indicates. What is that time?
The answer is 6:25:00
